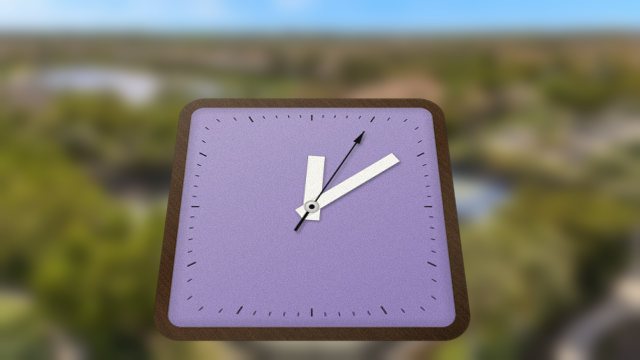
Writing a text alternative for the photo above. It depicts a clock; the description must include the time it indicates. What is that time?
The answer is 12:09:05
